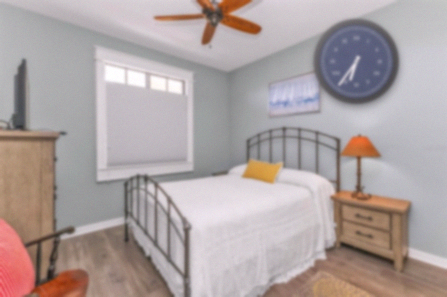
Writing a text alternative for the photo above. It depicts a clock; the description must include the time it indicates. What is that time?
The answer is 6:36
